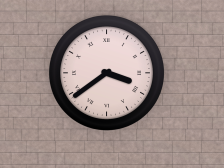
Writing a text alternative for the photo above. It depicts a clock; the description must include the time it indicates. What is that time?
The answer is 3:39
